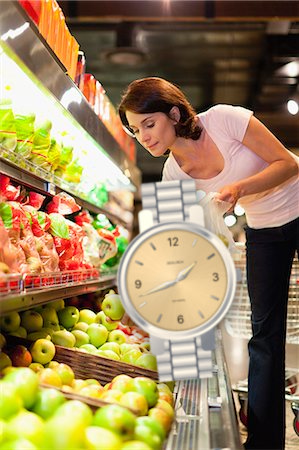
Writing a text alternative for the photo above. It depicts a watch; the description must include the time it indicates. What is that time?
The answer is 1:42
